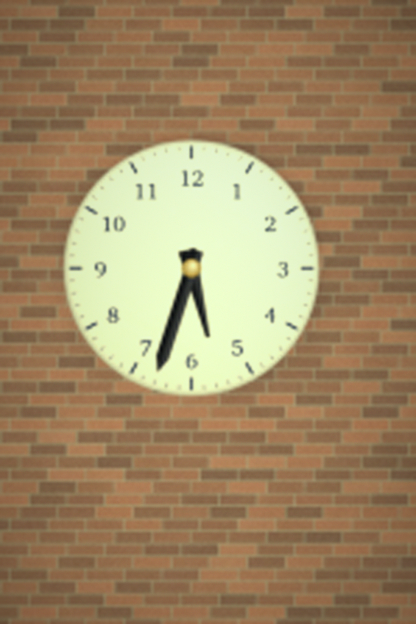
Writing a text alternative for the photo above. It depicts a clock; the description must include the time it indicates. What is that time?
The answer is 5:33
